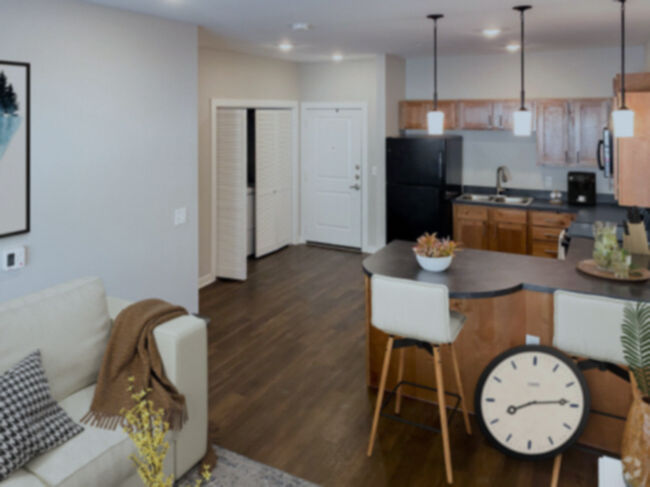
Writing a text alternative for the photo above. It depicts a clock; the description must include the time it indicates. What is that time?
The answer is 8:14
